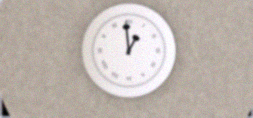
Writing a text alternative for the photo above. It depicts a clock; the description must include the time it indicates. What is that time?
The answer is 12:59
